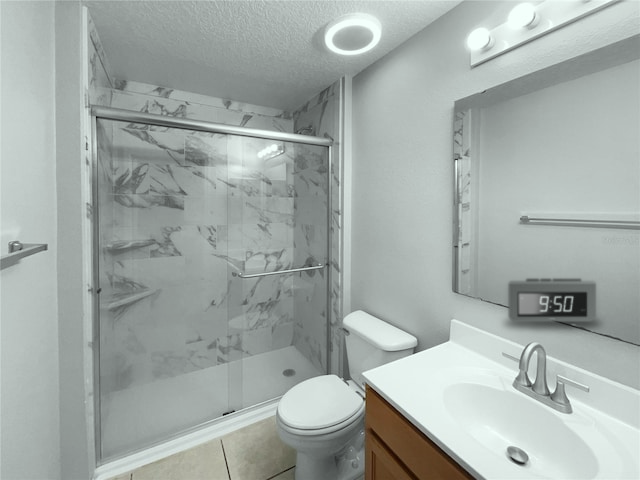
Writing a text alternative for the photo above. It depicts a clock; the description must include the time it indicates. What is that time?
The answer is 9:50
